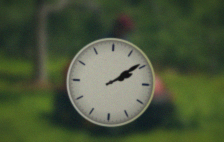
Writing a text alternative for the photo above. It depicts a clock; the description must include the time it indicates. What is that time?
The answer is 2:09
